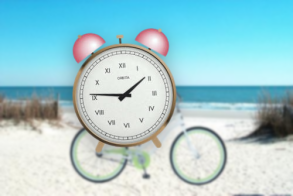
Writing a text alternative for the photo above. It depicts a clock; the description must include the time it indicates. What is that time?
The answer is 1:46
